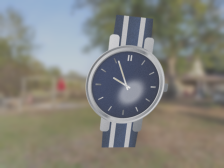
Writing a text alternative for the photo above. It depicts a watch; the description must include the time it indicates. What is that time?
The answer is 9:56
